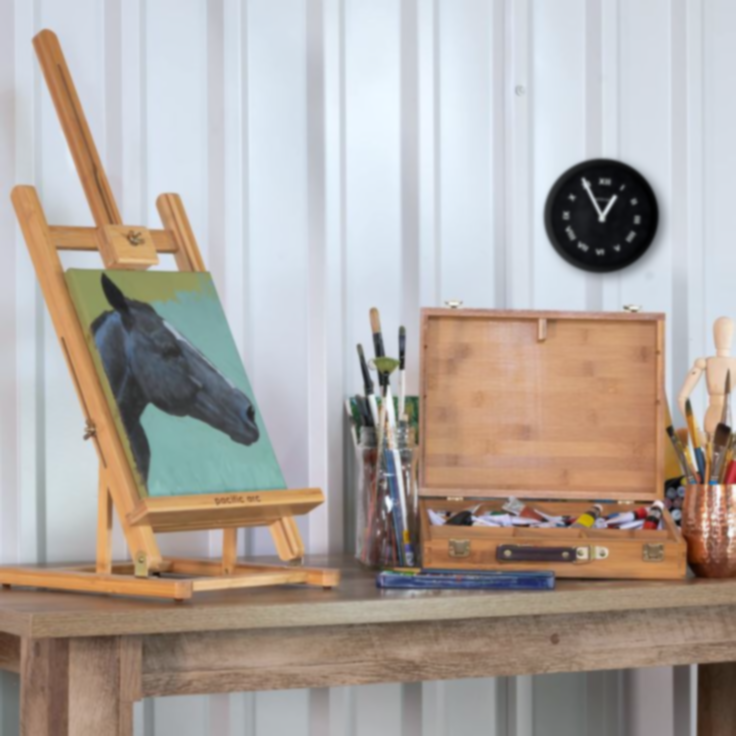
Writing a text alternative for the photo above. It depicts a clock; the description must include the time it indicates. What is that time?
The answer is 12:55
